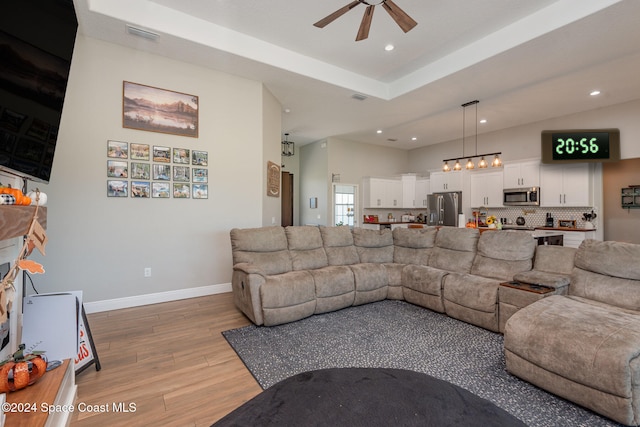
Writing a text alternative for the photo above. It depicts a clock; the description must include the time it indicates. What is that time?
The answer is 20:56
